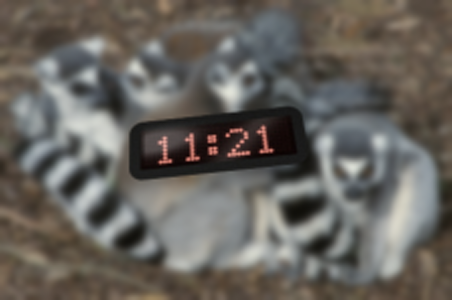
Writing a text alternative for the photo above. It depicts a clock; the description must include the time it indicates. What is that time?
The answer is 11:21
